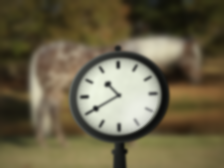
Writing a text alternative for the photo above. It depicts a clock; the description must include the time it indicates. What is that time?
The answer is 10:40
